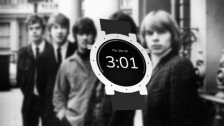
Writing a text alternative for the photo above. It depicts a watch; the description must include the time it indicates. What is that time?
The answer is 3:01
